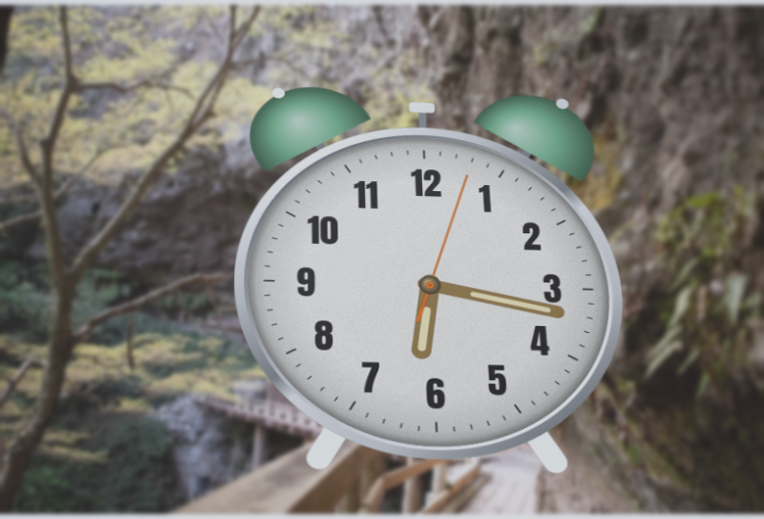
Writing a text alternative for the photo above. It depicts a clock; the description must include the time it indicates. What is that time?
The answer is 6:17:03
